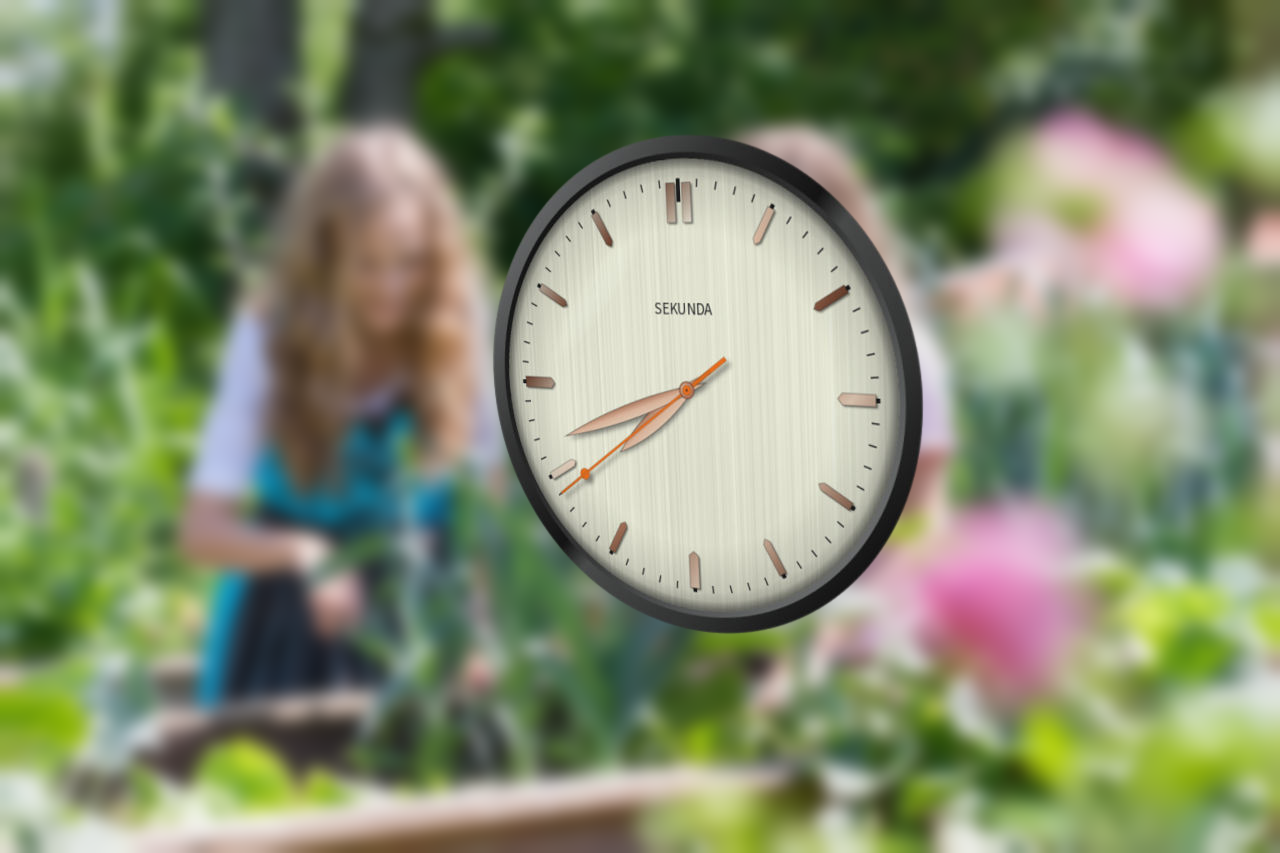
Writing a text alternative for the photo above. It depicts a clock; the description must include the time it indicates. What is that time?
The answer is 7:41:39
